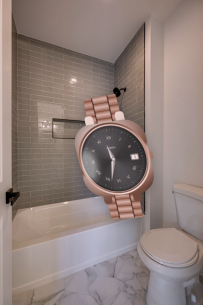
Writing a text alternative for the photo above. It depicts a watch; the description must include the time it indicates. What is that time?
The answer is 11:33
